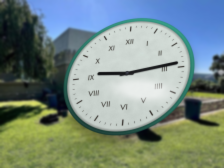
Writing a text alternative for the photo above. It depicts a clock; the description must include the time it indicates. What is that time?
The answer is 9:14
